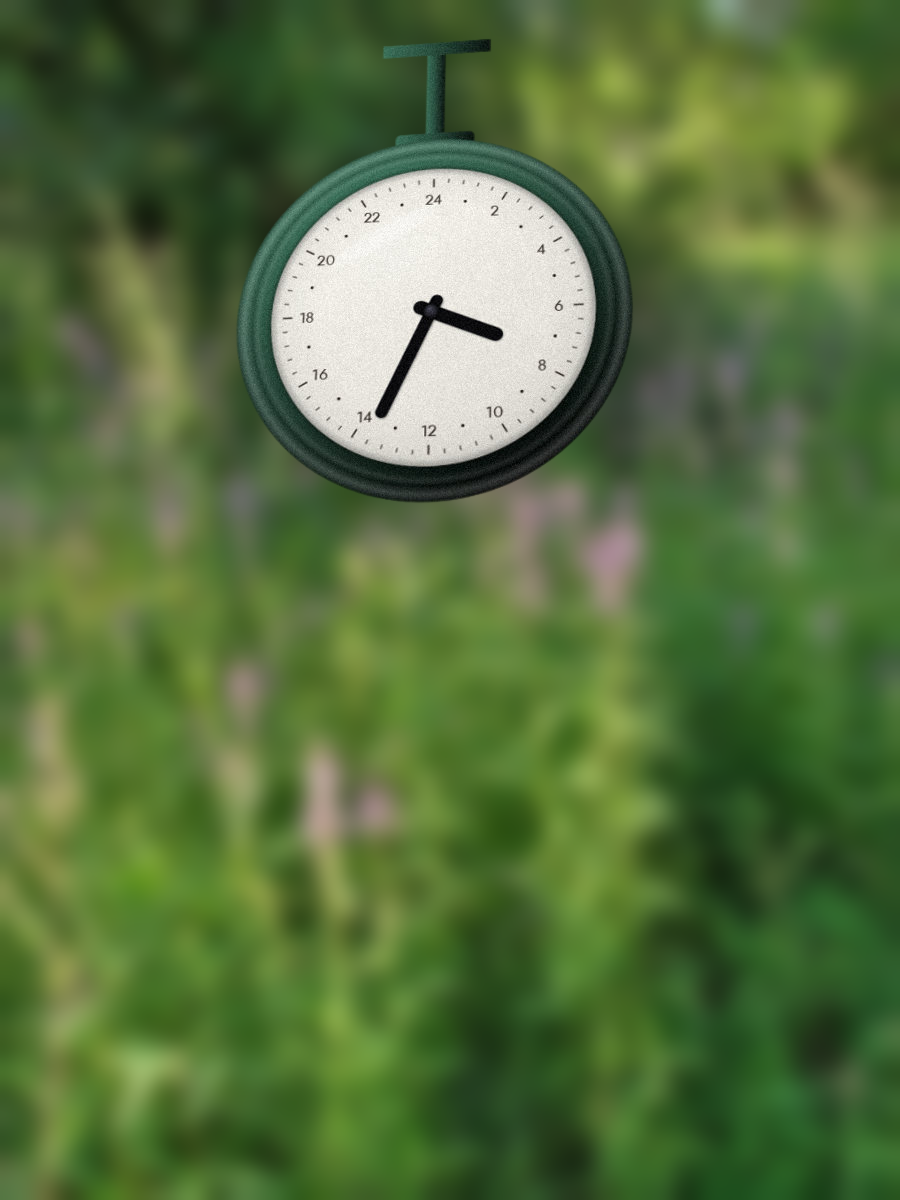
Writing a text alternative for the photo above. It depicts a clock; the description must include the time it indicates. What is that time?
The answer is 7:34
